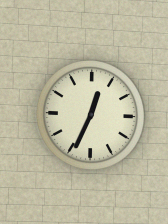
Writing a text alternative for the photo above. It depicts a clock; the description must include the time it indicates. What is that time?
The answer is 12:34
